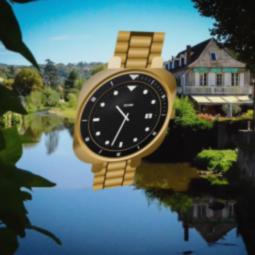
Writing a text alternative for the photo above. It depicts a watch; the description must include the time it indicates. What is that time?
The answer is 10:33
